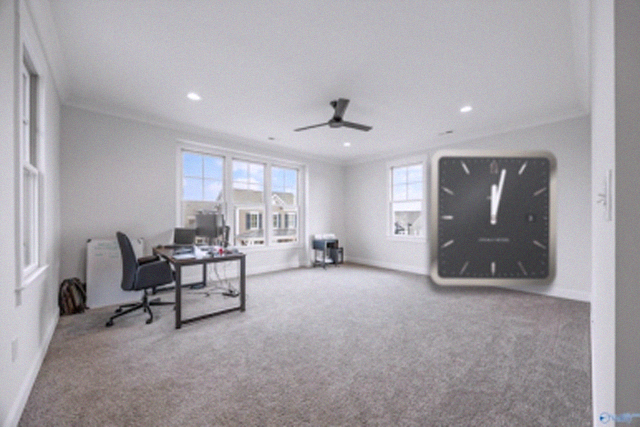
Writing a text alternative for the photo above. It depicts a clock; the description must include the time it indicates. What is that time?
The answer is 12:02
